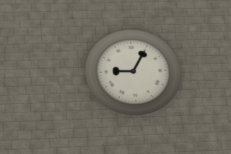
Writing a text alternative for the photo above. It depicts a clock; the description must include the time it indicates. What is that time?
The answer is 9:05
